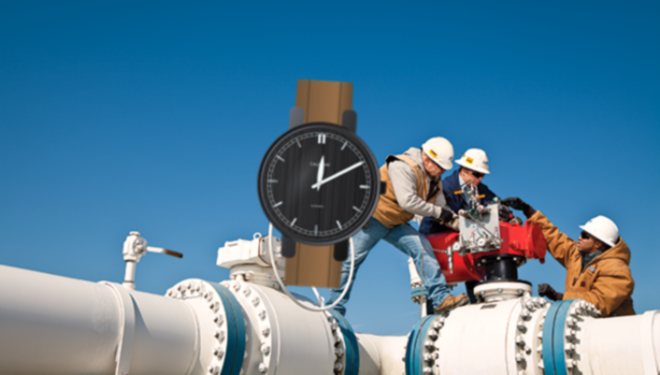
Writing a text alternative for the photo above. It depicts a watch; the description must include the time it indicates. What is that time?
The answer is 12:10
